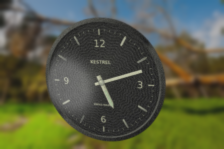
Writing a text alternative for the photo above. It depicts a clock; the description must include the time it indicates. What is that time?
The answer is 5:12
